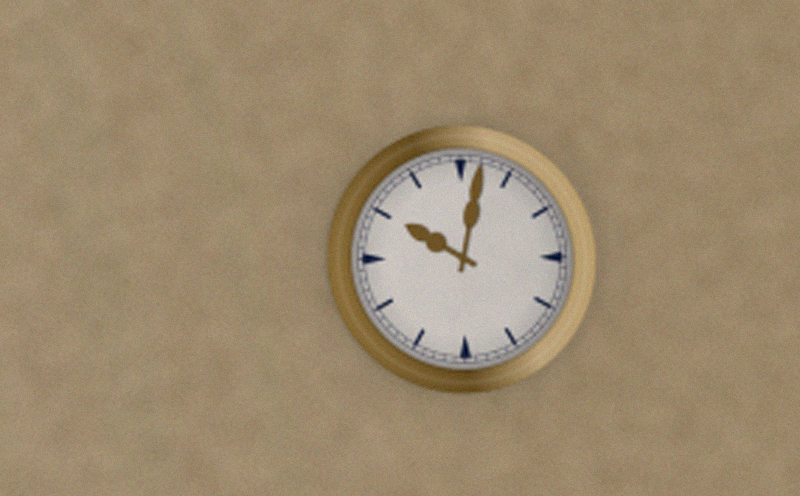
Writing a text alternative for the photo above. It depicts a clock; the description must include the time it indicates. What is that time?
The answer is 10:02
